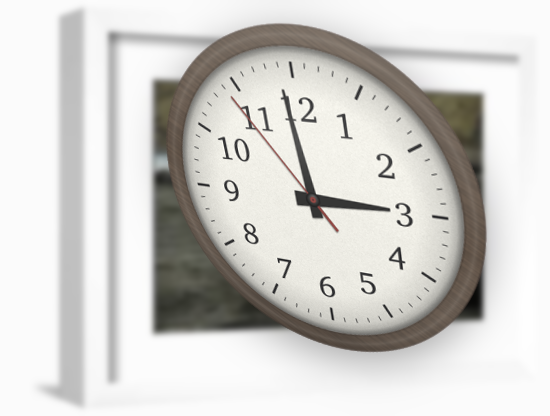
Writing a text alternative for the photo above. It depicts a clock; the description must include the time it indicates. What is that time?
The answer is 2:58:54
